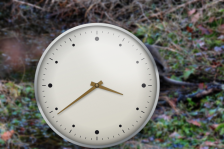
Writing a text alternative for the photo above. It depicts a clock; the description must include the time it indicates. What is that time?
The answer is 3:39
